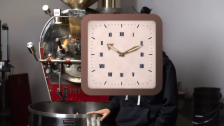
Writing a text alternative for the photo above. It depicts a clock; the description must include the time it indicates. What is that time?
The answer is 10:11
